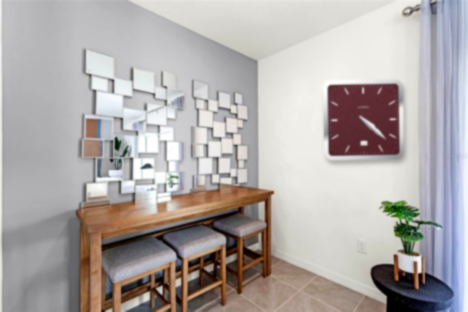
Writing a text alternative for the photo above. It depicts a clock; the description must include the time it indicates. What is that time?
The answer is 4:22
